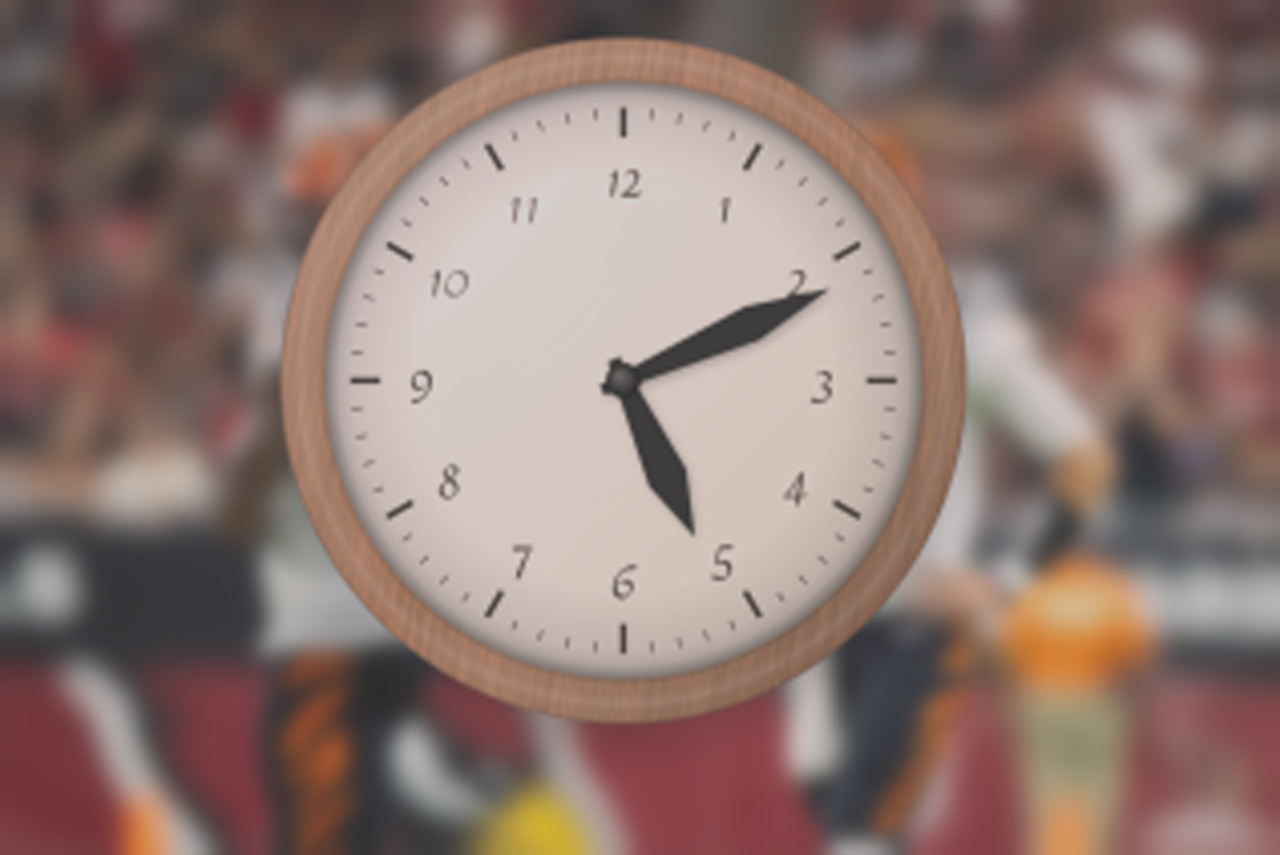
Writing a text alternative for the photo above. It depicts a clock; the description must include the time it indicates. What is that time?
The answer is 5:11
